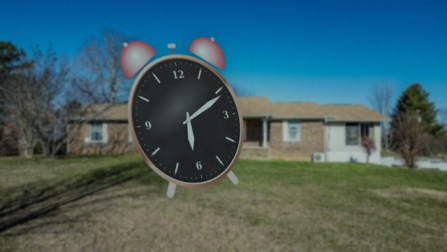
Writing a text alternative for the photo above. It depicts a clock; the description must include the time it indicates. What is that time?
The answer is 6:11
